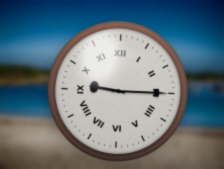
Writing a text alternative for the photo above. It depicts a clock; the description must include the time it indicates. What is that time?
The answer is 9:15
